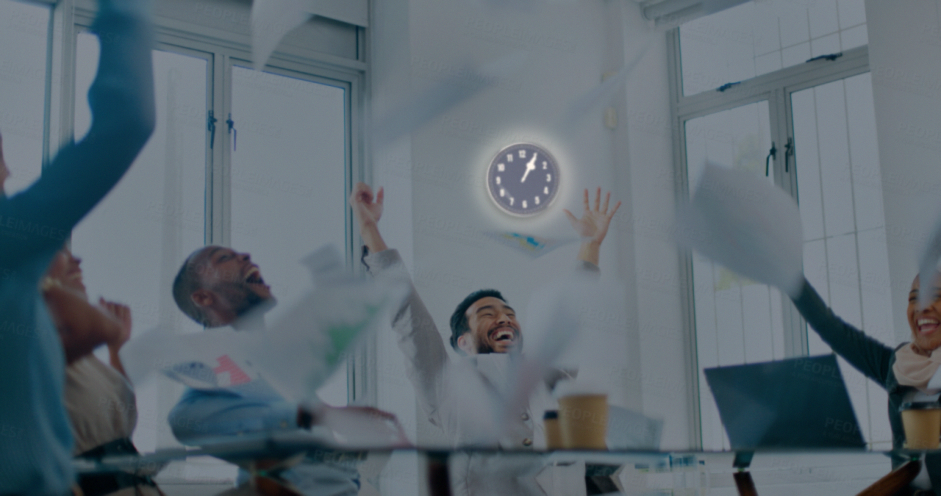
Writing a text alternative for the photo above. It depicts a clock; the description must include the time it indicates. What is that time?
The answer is 1:05
